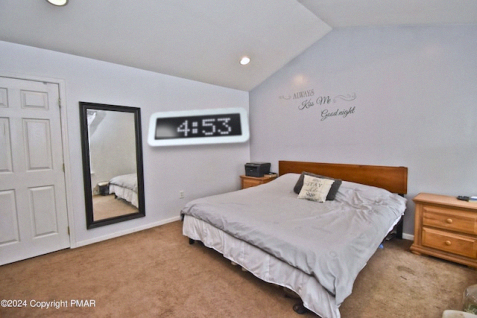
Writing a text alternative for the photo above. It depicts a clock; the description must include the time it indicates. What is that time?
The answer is 4:53
